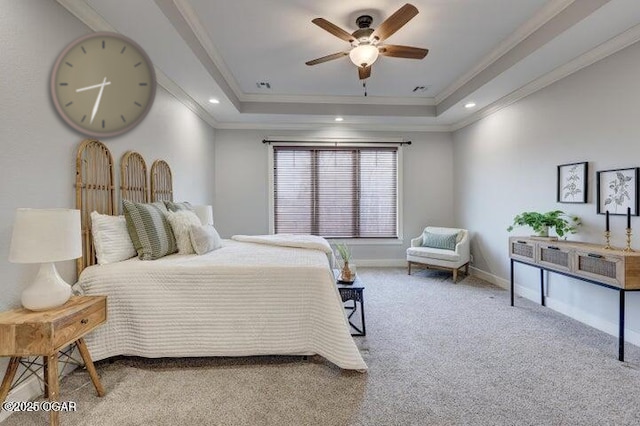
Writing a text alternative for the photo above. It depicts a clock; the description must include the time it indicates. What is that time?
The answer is 8:33
